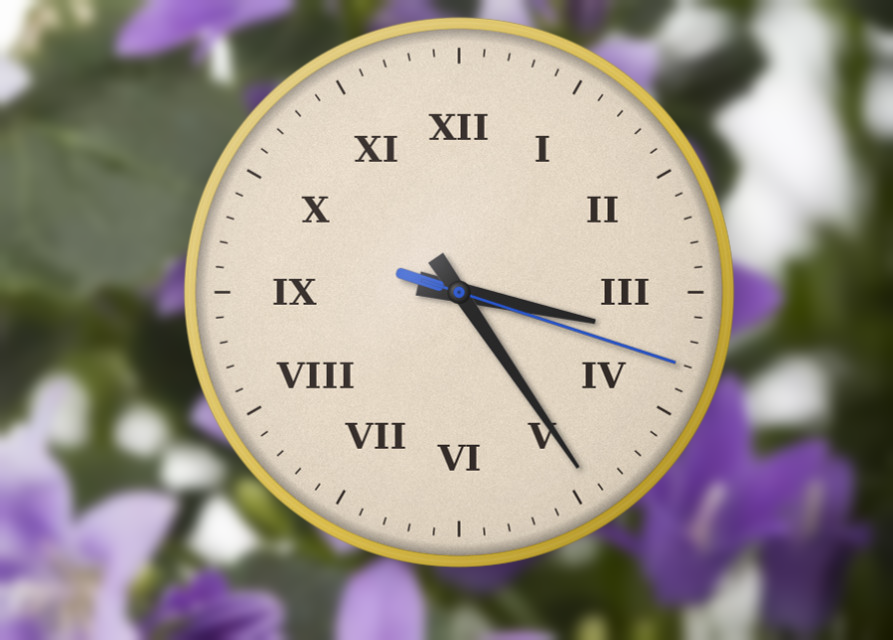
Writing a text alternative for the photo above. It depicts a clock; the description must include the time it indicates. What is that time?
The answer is 3:24:18
